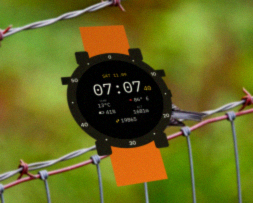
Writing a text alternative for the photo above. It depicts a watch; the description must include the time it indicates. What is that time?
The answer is 7:07
